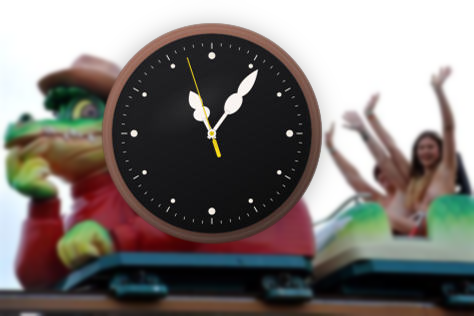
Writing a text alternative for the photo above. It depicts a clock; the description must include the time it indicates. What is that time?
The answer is 11:05:57
